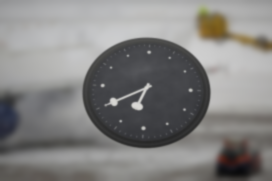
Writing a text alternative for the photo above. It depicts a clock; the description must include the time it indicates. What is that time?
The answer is 6:40
